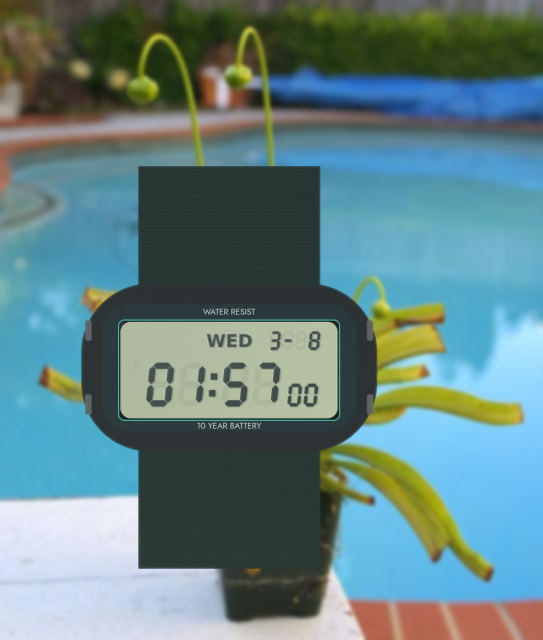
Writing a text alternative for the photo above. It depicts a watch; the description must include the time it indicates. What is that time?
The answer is 1:57:00
